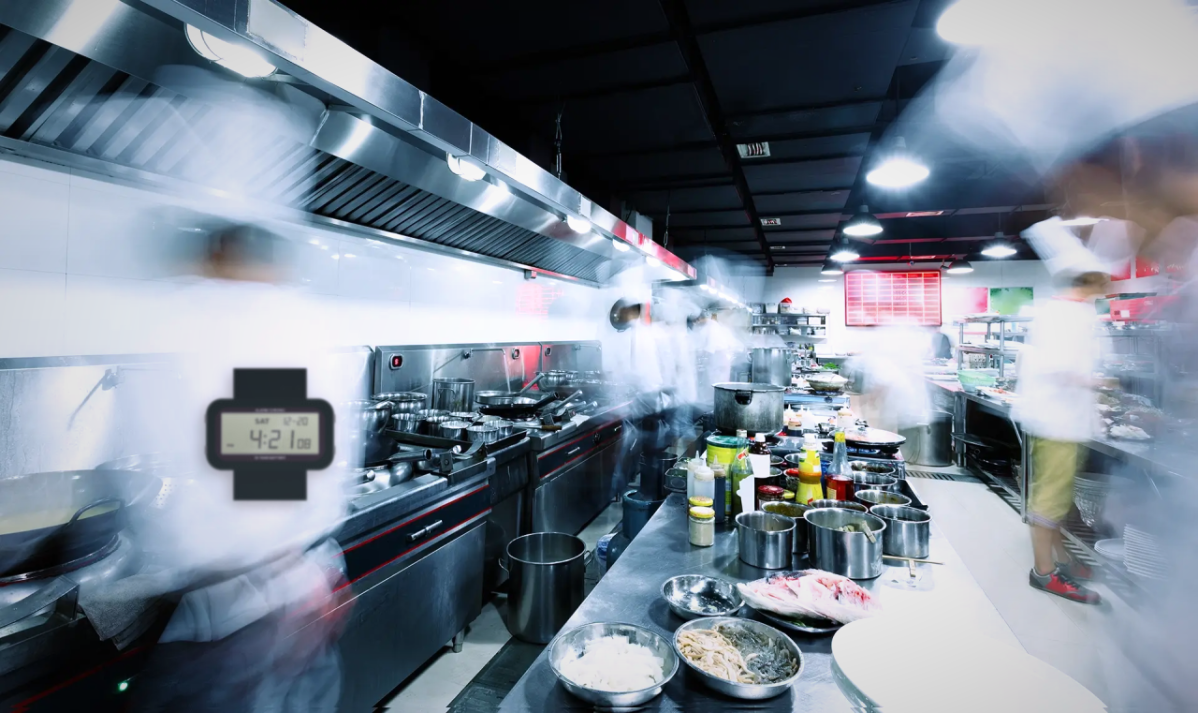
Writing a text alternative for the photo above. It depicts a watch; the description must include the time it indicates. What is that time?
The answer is 4:21
